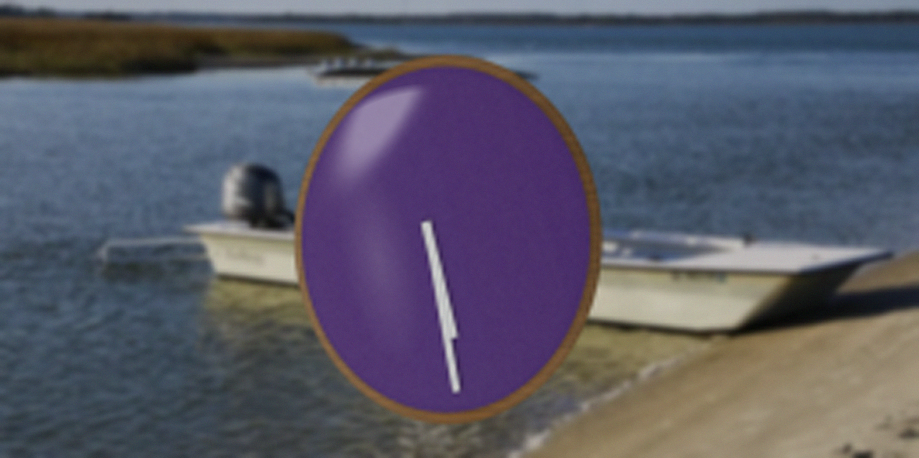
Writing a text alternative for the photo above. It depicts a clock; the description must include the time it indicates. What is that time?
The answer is 5:28
